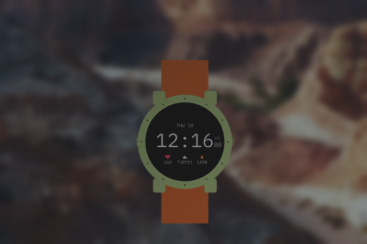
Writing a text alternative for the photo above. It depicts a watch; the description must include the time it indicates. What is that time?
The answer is 12:16
